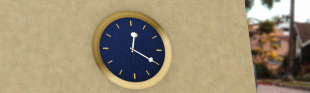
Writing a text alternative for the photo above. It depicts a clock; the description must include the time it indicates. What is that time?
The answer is 12:20
